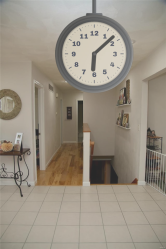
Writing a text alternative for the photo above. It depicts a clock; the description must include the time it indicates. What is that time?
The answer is 6:08
